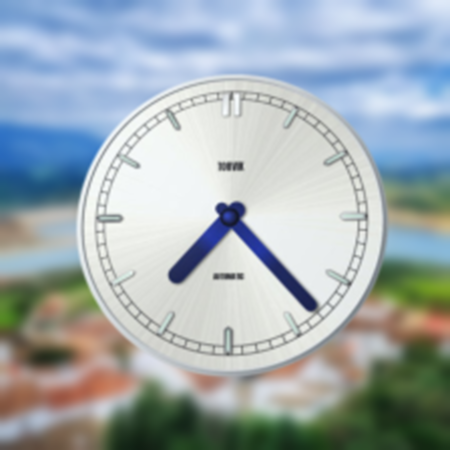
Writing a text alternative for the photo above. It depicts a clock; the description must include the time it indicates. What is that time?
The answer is 7:23
